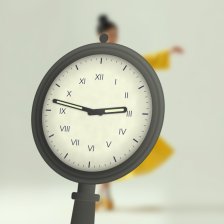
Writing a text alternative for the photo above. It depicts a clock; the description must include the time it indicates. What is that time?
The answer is 2:47
